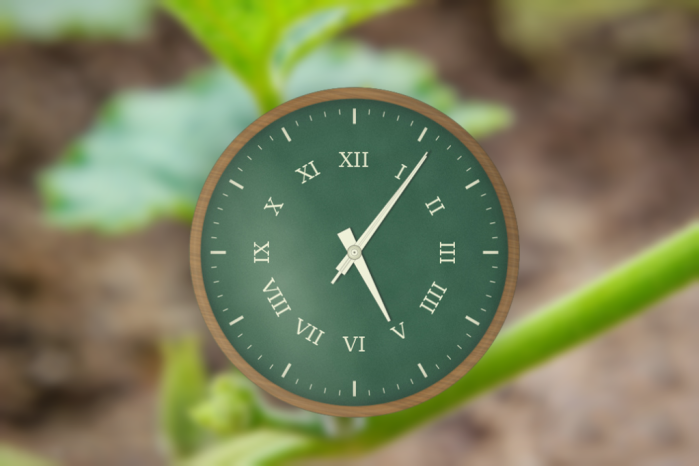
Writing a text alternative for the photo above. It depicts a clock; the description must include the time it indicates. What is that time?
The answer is 5:06:06
